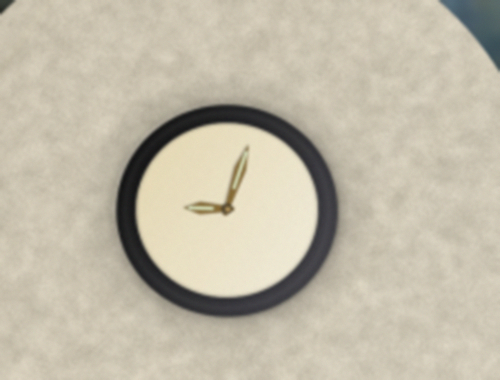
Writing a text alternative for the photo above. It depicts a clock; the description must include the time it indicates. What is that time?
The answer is 9:03
